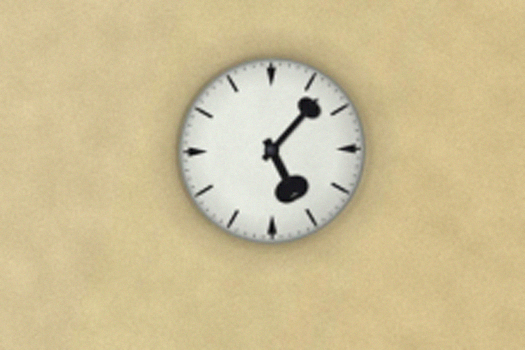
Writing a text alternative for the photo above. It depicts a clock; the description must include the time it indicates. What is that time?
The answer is 5:07
